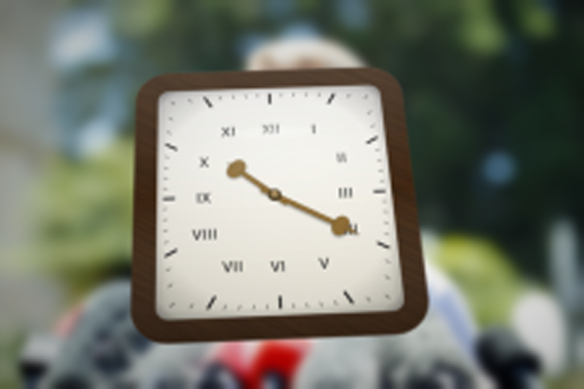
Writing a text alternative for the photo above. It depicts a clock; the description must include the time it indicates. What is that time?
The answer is 10:20
